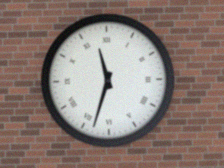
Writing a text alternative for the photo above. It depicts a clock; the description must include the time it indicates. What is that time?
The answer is 11:33
